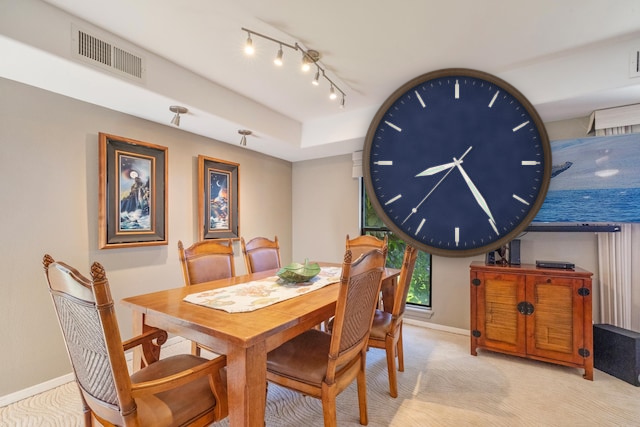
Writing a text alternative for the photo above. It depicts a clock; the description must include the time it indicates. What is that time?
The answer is 8:24:37
